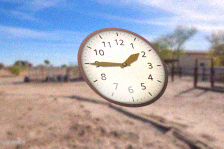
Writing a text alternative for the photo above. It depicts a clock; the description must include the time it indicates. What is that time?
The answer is 1:45
